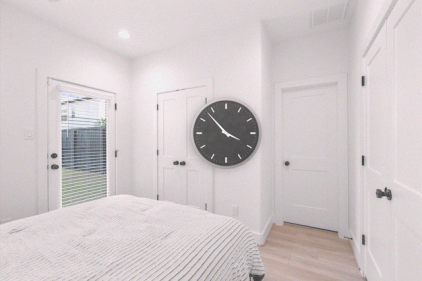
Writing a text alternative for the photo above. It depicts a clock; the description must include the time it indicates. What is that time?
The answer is 3:53
